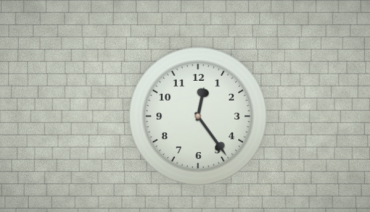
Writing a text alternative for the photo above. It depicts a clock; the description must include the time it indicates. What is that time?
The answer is 12:24
